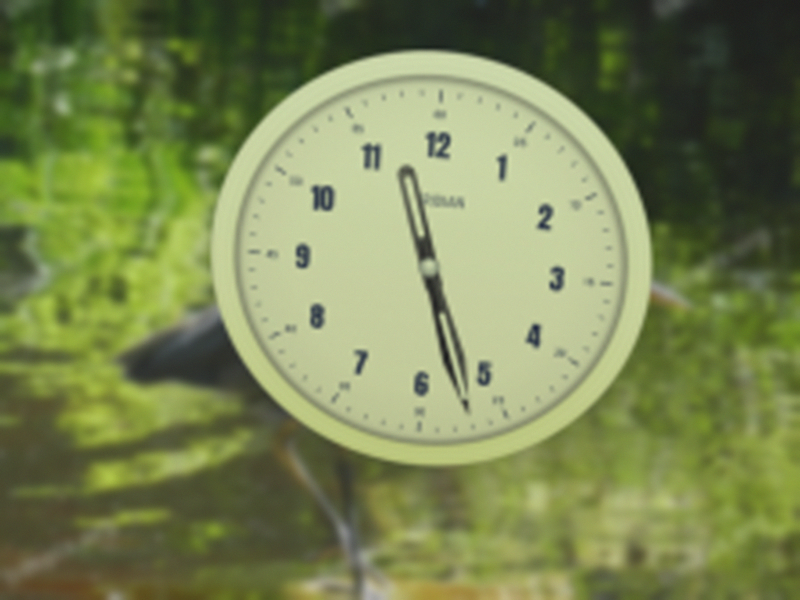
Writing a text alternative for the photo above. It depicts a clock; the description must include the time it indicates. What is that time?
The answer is 11:27
